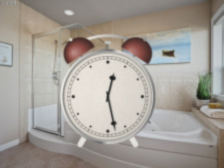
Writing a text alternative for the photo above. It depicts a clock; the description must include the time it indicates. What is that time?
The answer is 12:28
